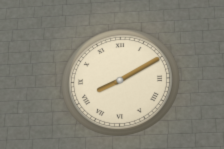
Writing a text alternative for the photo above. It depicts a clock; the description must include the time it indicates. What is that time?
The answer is 8:10
